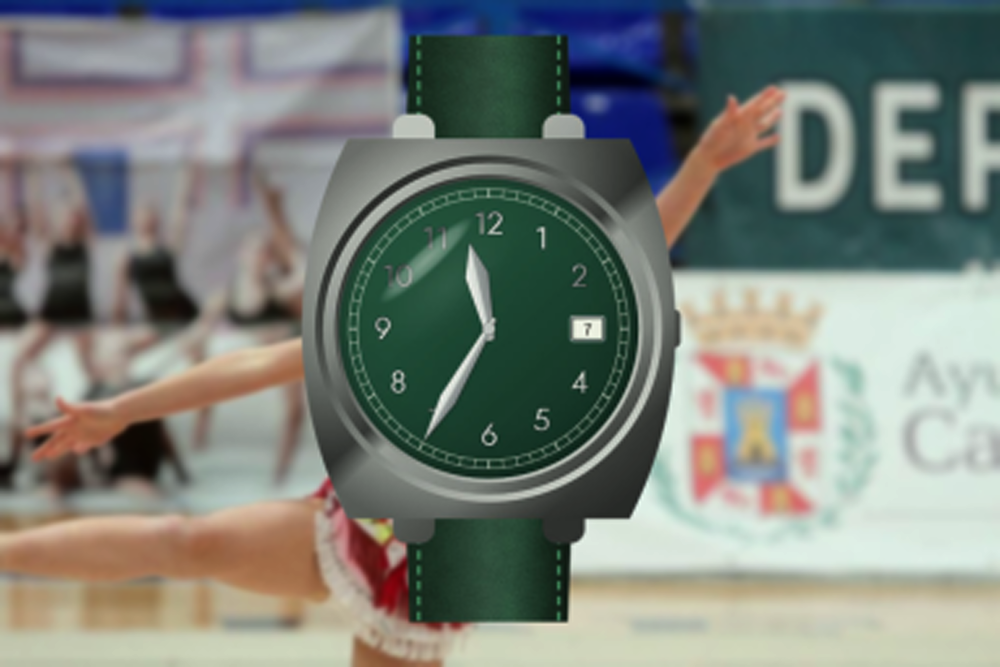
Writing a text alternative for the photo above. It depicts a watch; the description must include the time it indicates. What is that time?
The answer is 11:35
